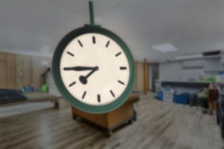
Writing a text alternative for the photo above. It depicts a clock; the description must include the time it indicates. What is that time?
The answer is 7:45
